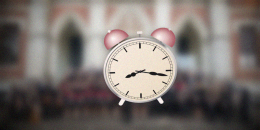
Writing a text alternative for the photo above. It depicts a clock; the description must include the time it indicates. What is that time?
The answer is 8:17
